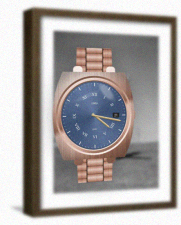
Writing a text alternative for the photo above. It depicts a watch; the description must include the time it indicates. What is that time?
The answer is 4:17
